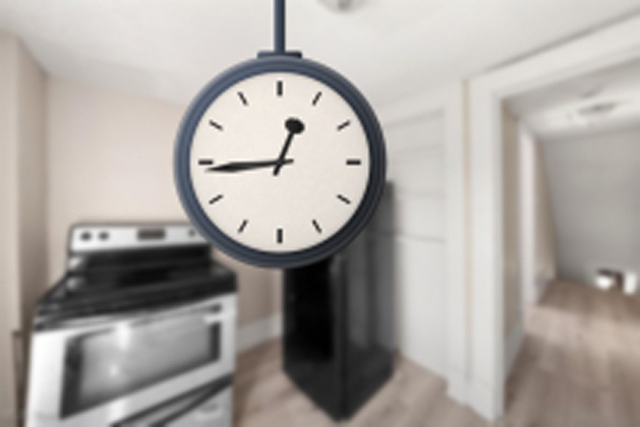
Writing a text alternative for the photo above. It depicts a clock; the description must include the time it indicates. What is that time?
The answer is 12:44
